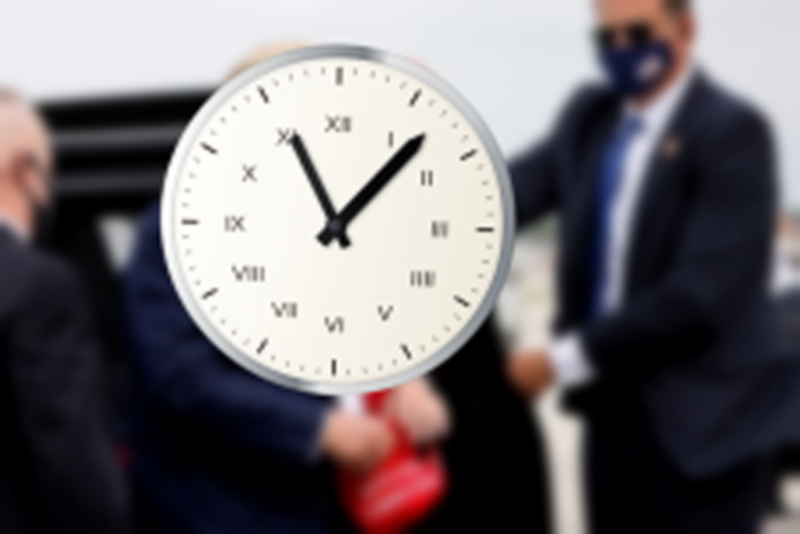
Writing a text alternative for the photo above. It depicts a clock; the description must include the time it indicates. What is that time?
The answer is 11:07
